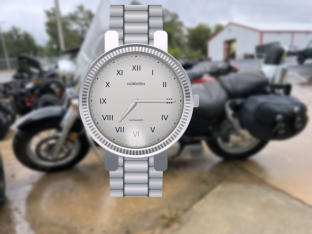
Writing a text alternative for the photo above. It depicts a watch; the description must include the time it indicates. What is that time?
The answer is 7:15
